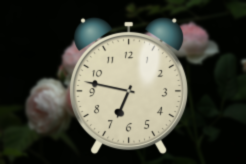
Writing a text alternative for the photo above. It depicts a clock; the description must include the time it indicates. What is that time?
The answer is 6:47
